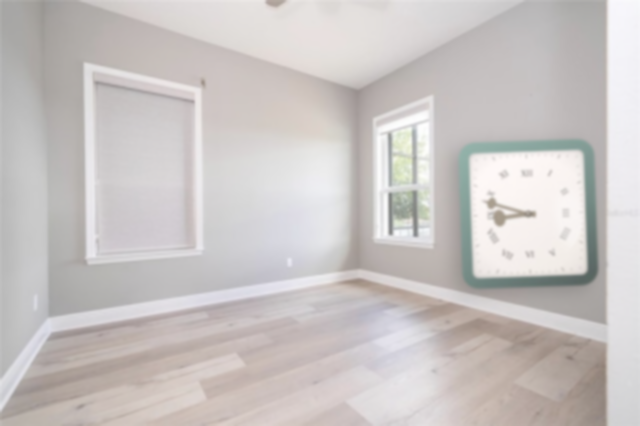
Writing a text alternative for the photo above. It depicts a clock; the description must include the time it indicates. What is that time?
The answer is 8:48
